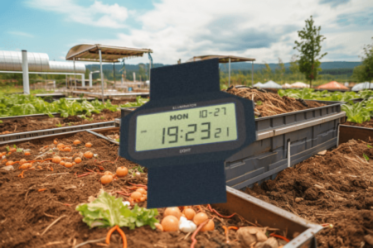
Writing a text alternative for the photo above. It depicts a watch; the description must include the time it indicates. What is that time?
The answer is 19:23:21
